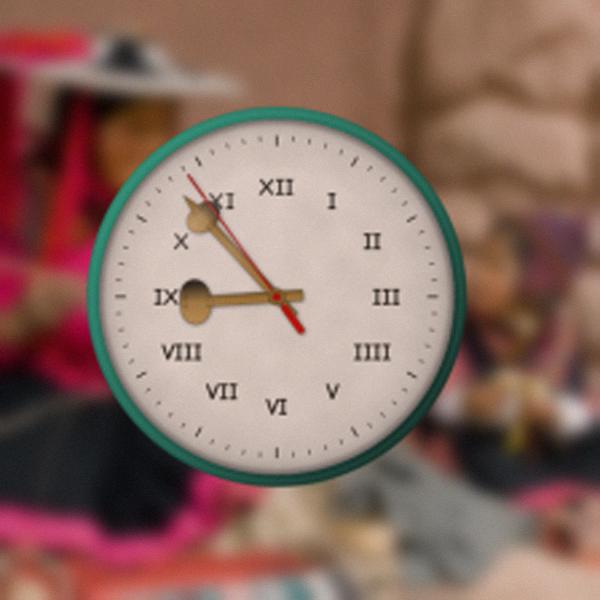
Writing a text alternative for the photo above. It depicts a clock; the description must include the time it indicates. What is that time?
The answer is 8:52:54
